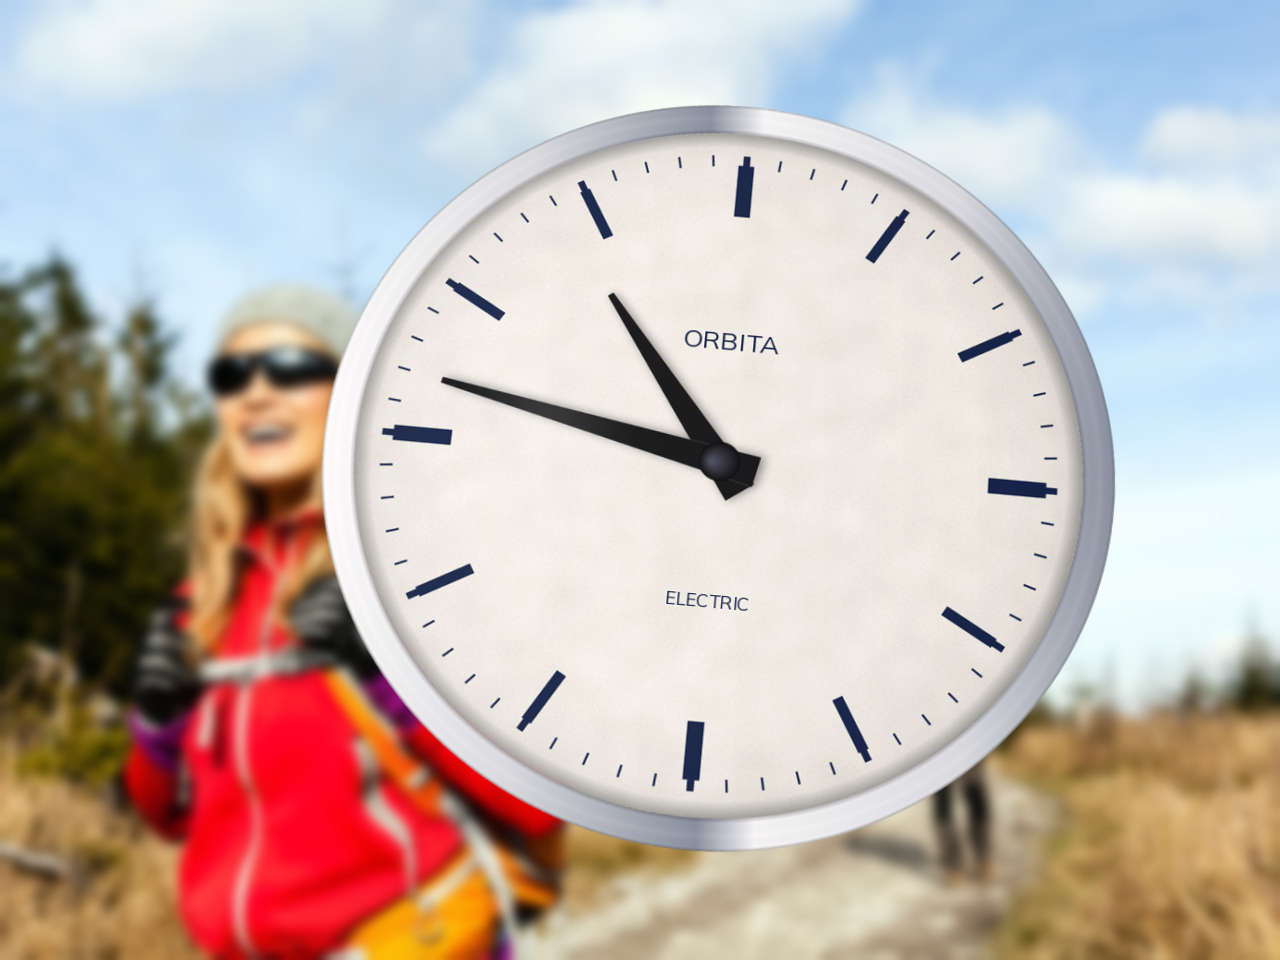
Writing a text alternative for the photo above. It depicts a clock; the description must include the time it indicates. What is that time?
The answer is 10:47
